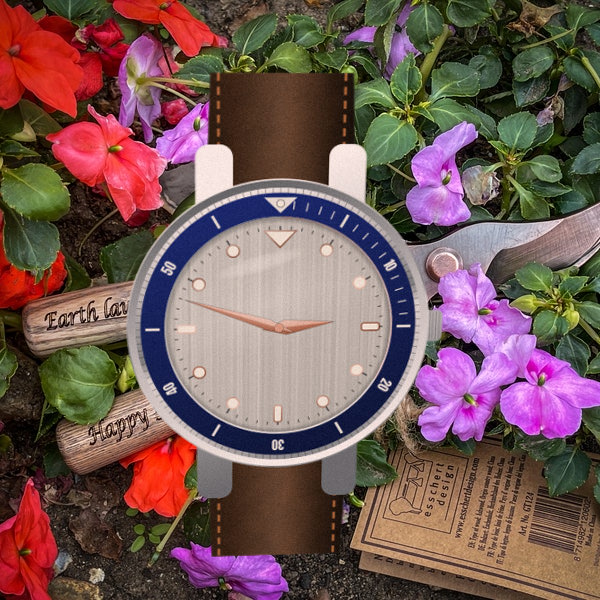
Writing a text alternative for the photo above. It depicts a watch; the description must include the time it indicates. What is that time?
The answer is 2:48
